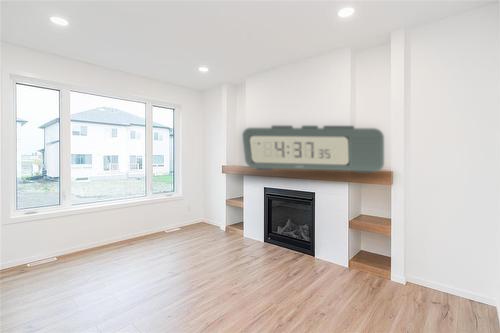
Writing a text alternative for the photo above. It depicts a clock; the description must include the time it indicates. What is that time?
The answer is 4:37
